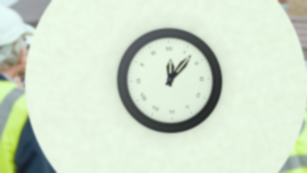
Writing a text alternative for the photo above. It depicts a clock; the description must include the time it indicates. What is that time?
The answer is 12:07
